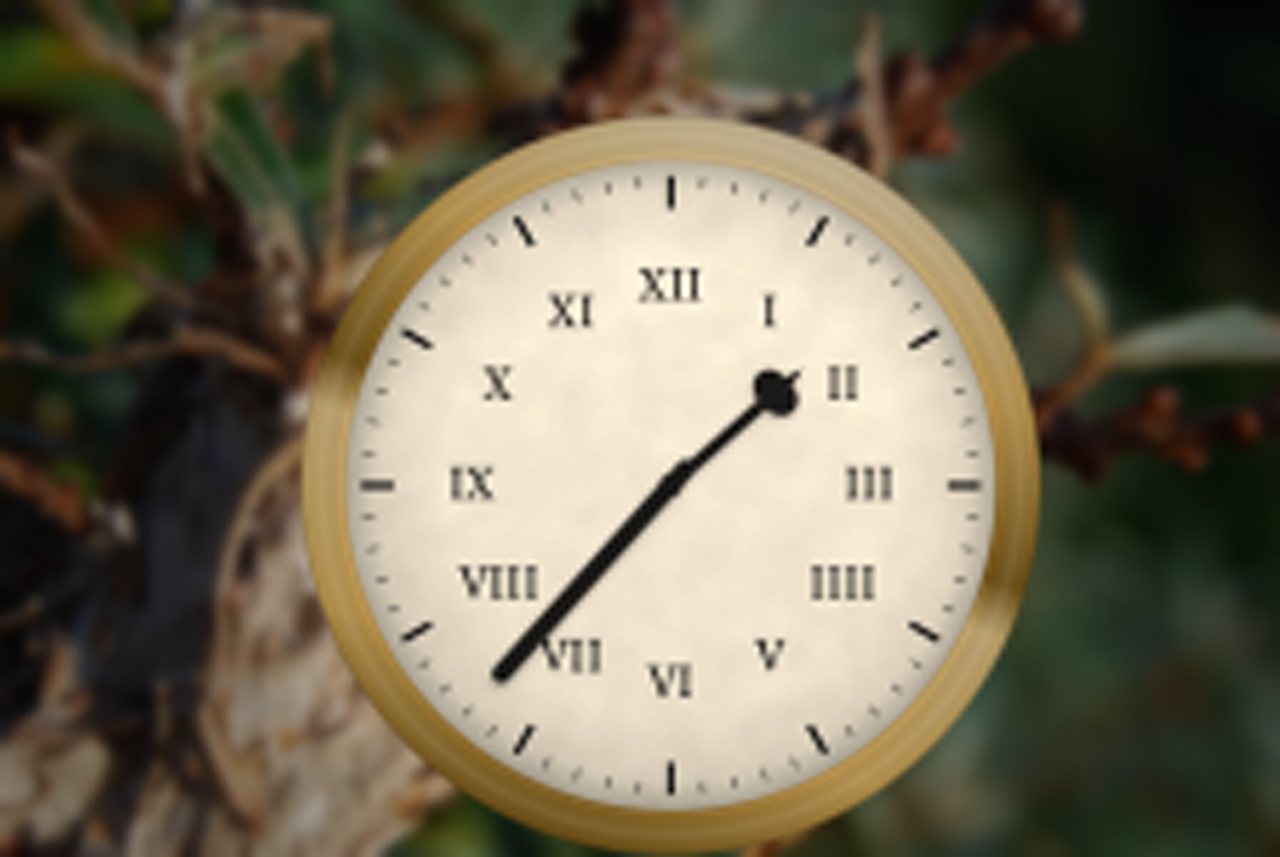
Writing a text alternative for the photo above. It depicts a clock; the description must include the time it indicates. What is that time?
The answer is 1:37
